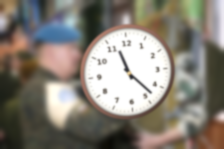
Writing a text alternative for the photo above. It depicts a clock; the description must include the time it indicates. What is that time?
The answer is 11:23
